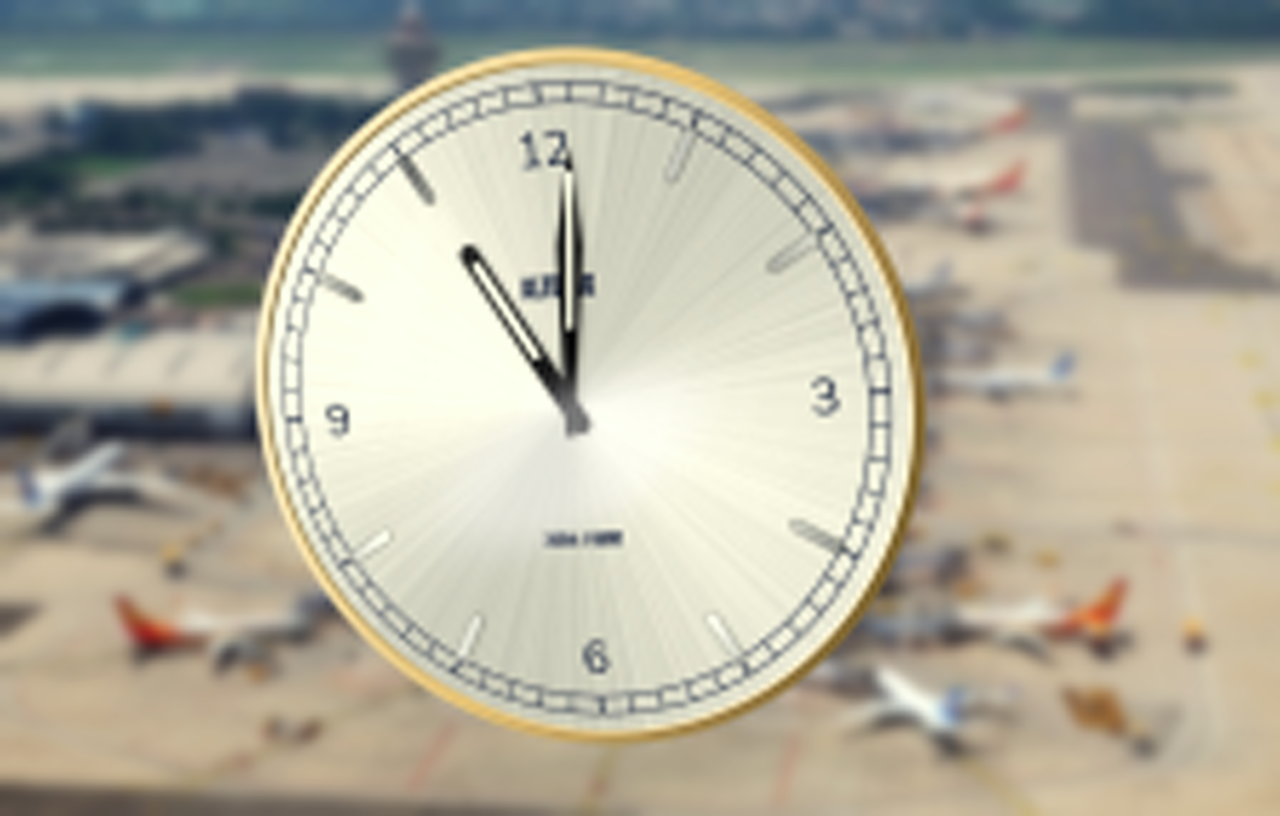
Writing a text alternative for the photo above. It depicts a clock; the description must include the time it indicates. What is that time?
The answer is 11:01
